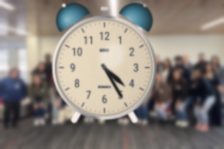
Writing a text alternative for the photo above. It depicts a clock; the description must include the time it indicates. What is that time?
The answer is 4:25
